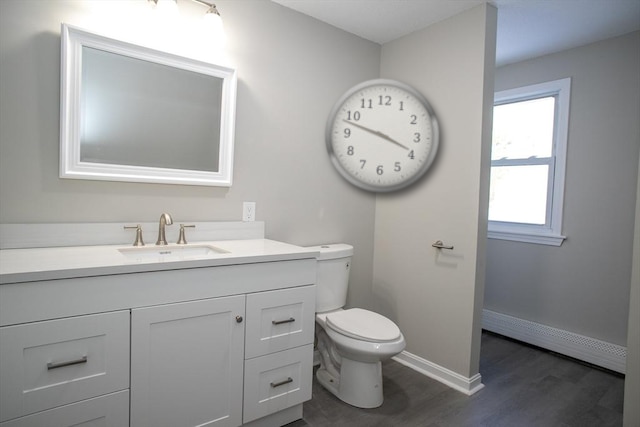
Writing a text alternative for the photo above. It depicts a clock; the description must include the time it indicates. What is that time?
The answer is 3:48
